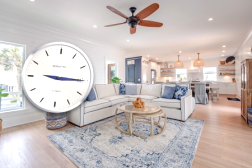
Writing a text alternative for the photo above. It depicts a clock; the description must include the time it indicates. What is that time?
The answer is 9:15
